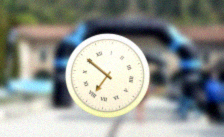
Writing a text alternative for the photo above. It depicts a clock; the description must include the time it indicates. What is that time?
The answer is 7:55
